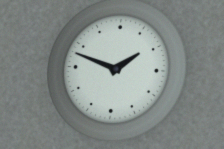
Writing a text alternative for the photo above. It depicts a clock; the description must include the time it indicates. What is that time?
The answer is 1:48
